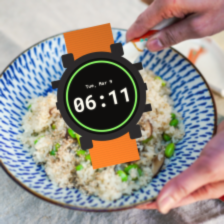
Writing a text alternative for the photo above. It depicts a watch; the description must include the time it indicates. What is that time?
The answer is 6:11
